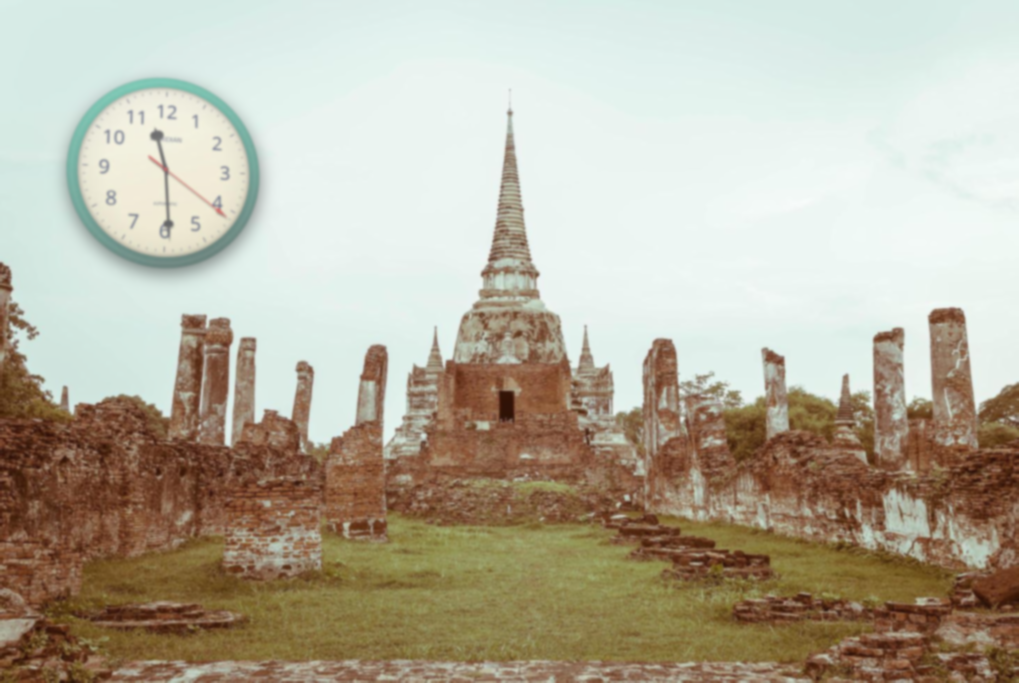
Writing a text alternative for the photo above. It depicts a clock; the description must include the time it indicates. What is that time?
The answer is 11:29:21
